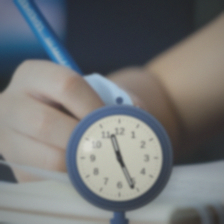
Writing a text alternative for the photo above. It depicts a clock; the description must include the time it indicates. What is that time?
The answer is 11:26
